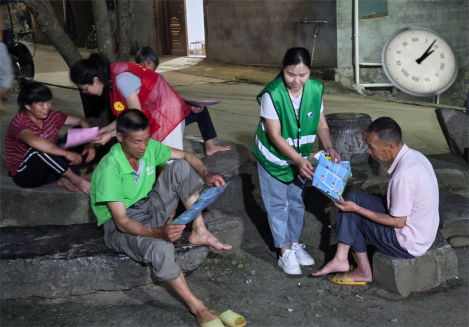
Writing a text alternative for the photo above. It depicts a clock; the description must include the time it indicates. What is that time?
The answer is 2:08
